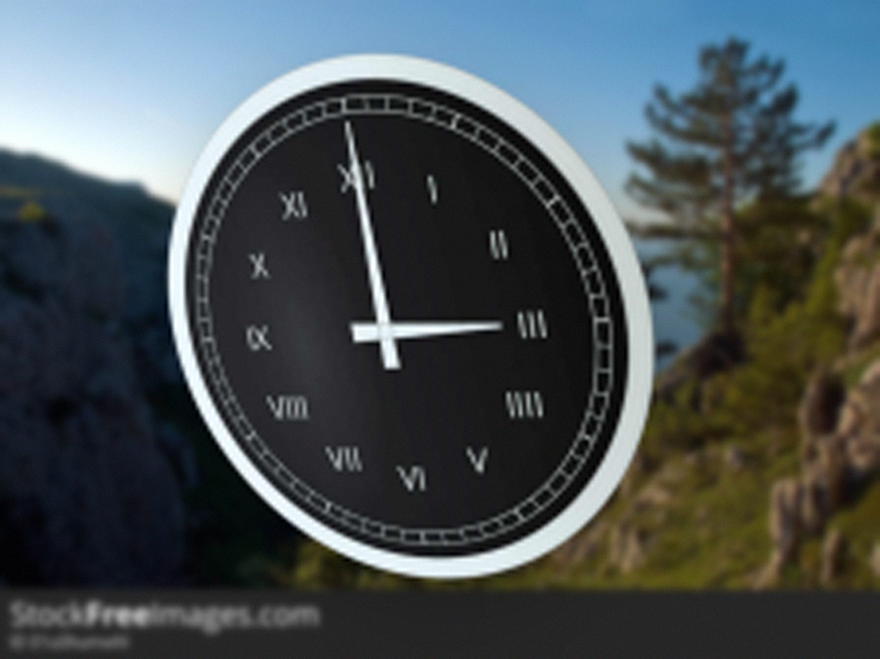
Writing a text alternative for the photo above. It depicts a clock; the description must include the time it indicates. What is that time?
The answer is 3:00
